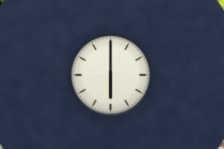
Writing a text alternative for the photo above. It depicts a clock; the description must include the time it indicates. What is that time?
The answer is 6:00
